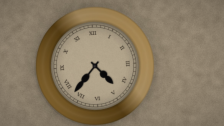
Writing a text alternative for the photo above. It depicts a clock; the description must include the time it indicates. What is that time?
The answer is 4:37
